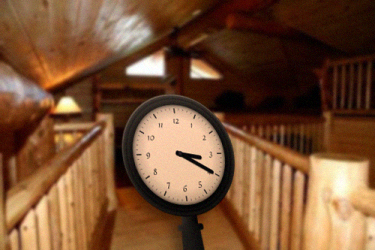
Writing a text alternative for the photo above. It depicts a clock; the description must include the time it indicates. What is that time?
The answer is 3:20
